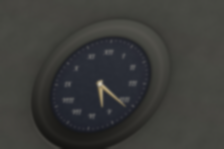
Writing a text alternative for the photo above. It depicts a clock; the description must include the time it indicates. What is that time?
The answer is 5:21
